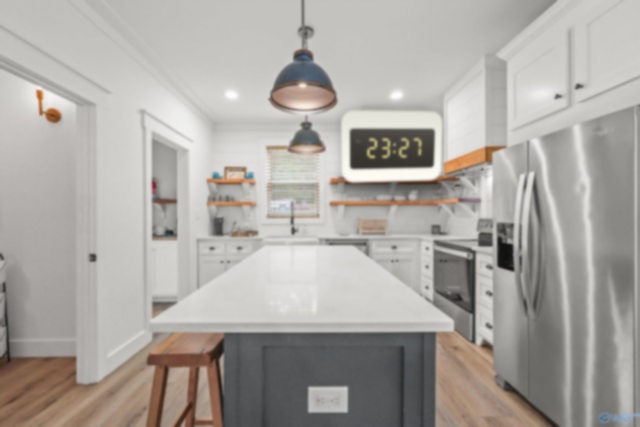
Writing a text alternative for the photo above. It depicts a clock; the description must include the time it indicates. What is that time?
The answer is 23:27
